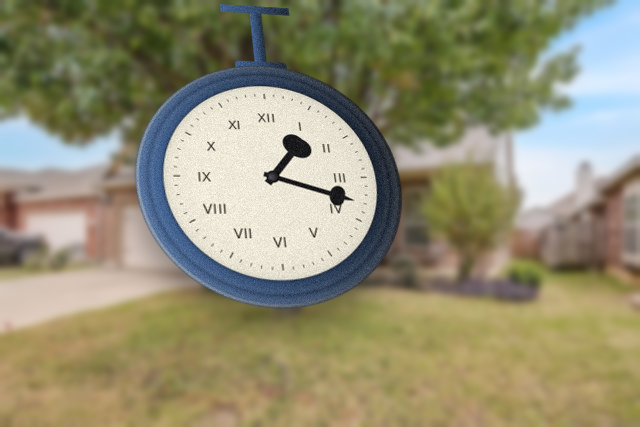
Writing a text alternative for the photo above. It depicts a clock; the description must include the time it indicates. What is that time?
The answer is 1:18
